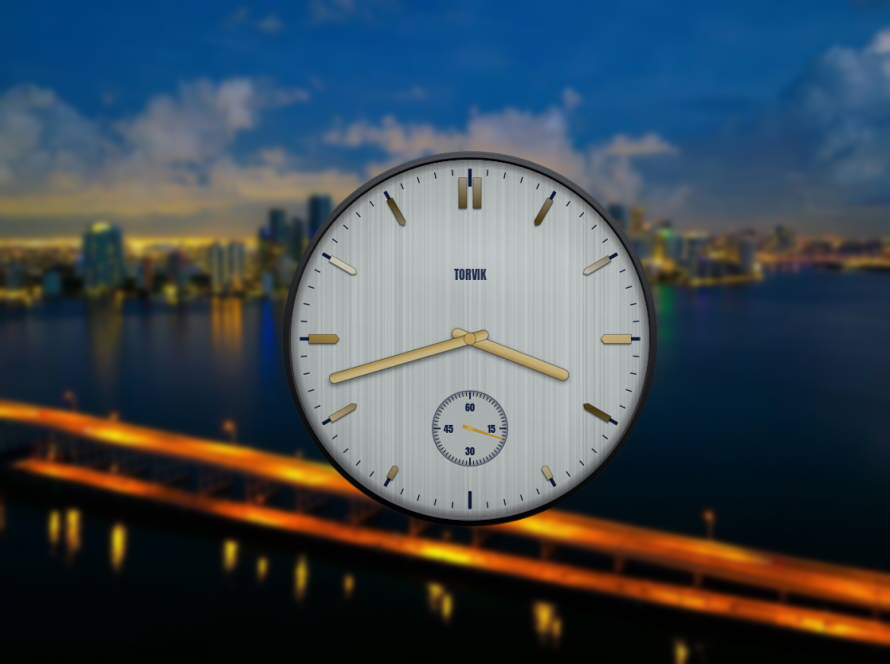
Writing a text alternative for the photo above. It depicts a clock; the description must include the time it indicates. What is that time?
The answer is 3:42:18
